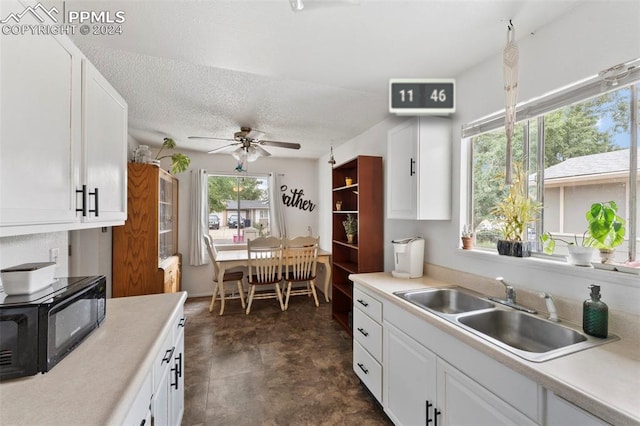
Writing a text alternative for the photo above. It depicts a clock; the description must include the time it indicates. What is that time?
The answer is 11:46
